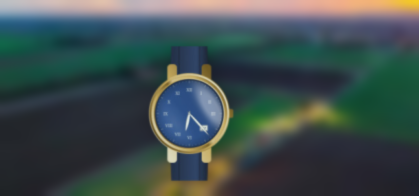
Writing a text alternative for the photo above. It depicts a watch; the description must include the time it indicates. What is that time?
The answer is 6:23
